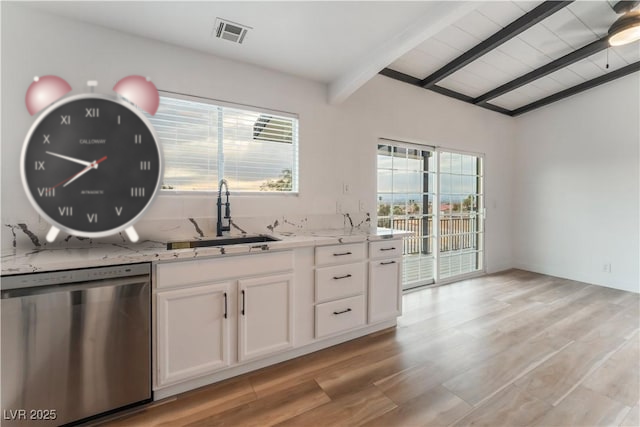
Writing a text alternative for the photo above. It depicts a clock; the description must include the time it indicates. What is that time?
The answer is 7:47:40
